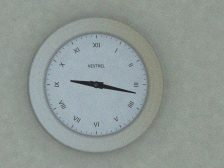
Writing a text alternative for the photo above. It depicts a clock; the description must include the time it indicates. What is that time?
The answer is 9:17
